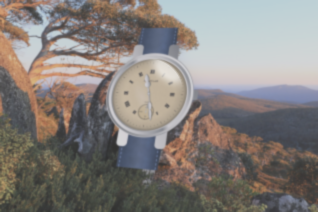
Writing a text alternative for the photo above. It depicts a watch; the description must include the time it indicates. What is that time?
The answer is 11:28
